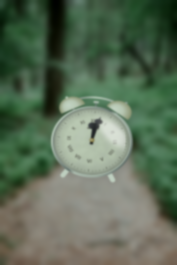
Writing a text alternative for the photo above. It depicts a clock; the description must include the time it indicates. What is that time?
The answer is 12:02
